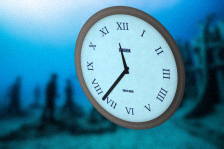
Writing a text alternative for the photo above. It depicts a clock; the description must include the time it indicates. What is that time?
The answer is 11:37
